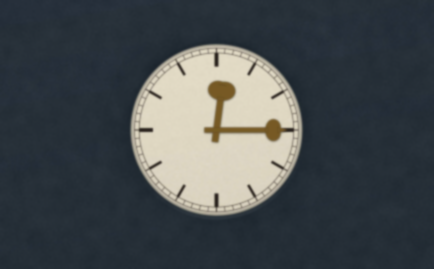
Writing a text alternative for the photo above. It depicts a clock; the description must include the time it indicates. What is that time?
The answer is 12:15
